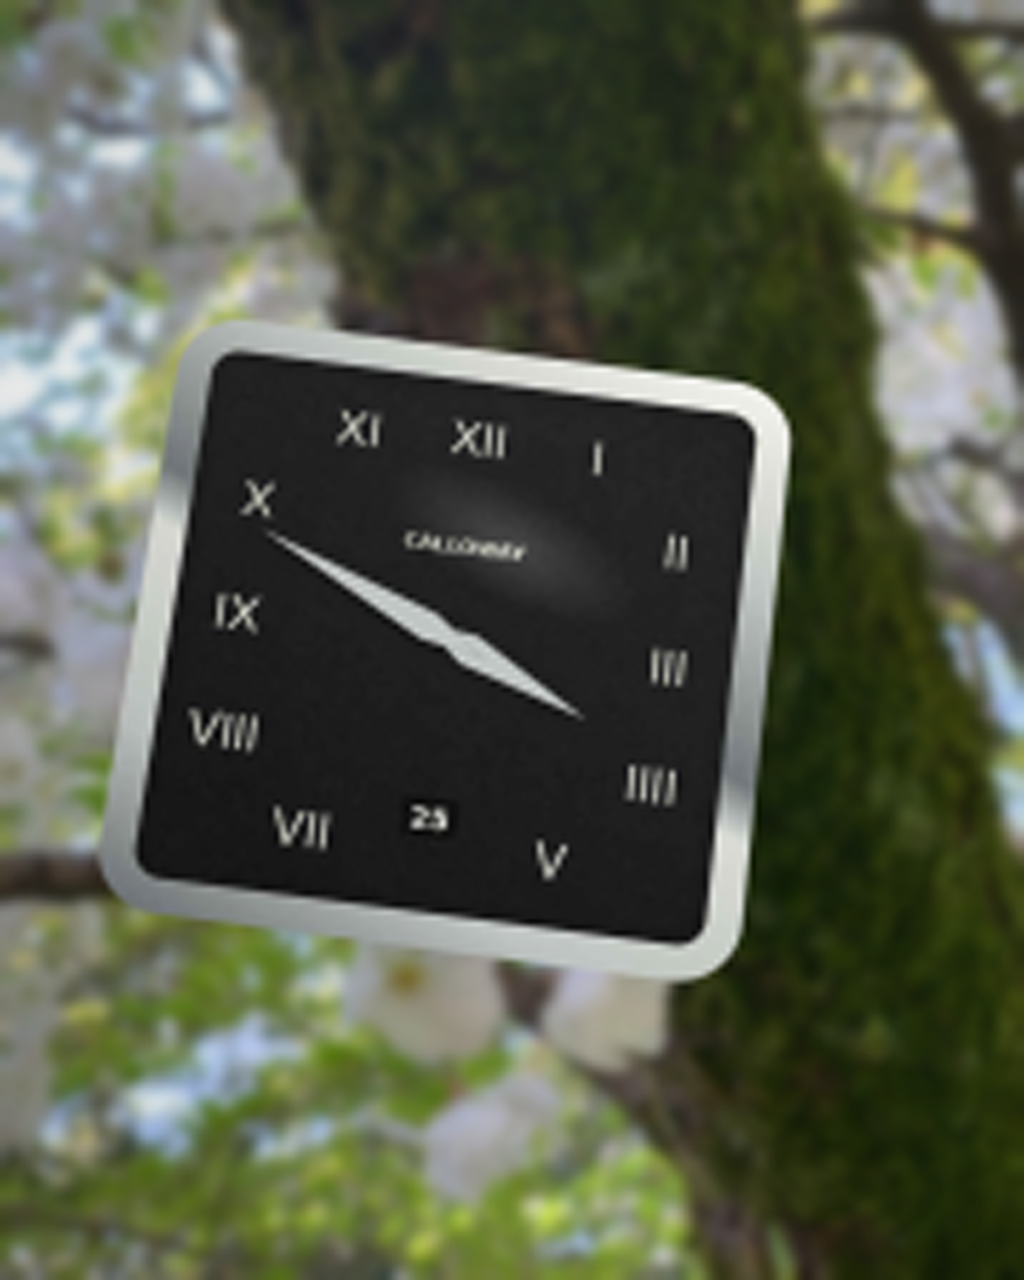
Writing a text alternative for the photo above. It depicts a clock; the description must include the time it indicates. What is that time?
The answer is 3:49
